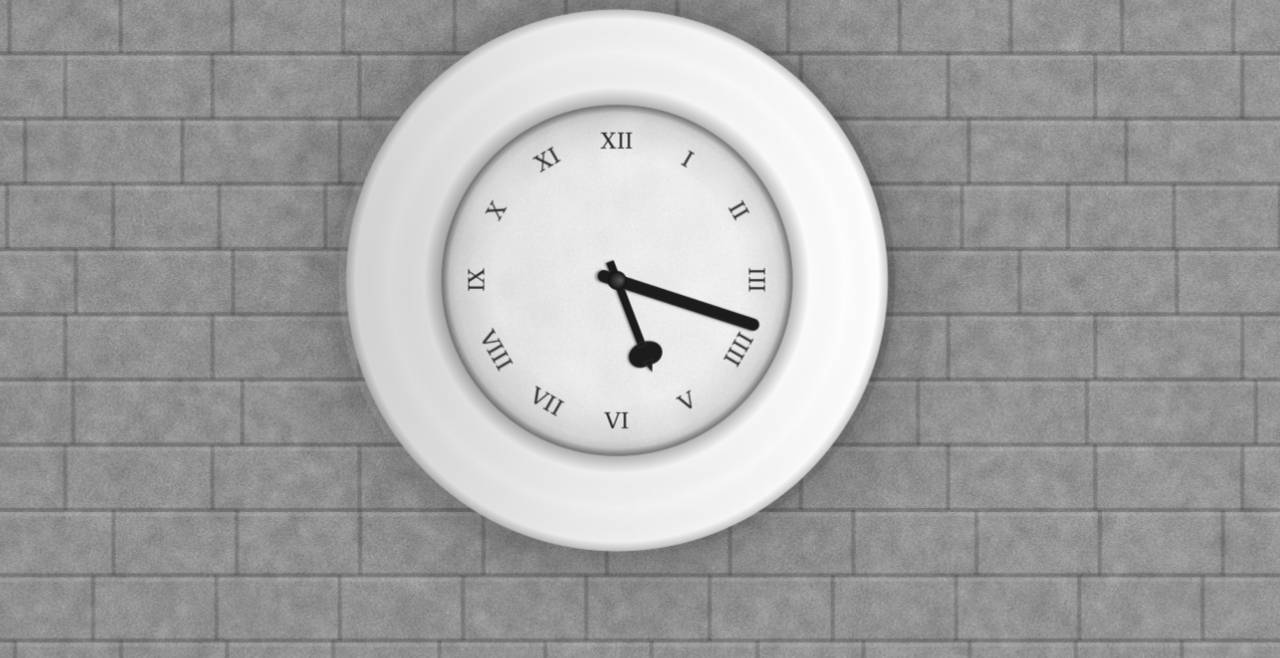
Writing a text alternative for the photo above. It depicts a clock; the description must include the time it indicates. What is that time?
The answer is 5:18
